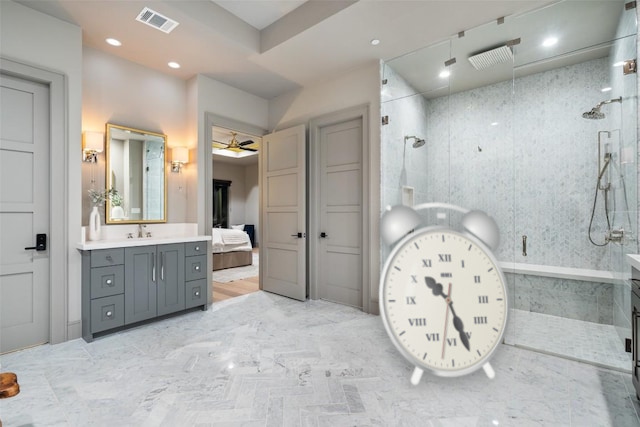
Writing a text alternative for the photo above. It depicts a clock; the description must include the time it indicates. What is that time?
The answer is 10:26:32
